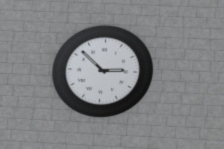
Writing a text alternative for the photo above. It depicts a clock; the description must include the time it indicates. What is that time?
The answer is 2:52
